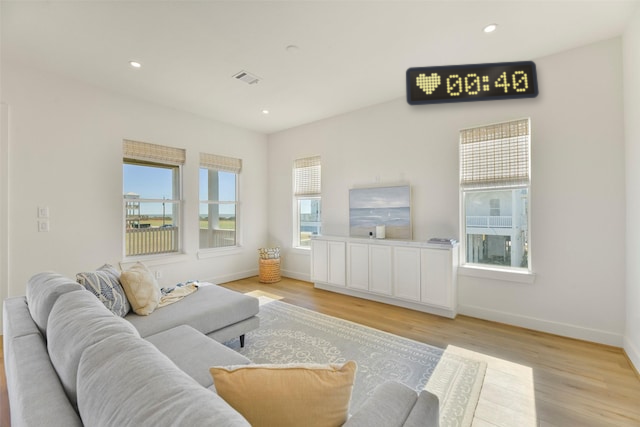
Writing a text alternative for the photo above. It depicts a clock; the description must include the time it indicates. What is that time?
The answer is 0:40
